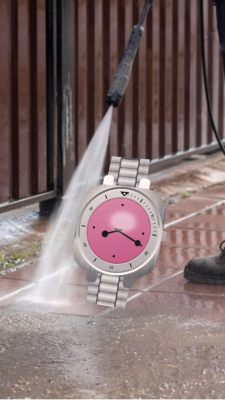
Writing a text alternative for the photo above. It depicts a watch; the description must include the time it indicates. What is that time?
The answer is 8:19
